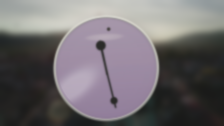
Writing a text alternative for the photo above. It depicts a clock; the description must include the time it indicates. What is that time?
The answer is 11:27
